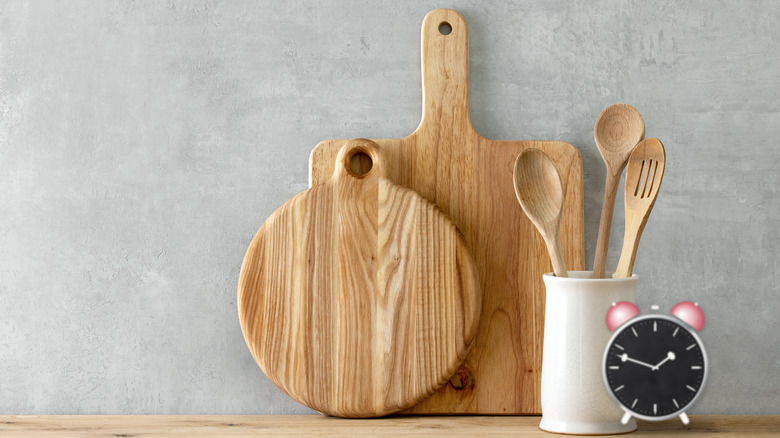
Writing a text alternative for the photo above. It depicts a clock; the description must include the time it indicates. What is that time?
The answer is 1:48
